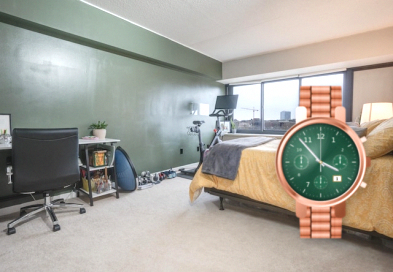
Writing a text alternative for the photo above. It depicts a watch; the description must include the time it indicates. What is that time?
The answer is 3:53
